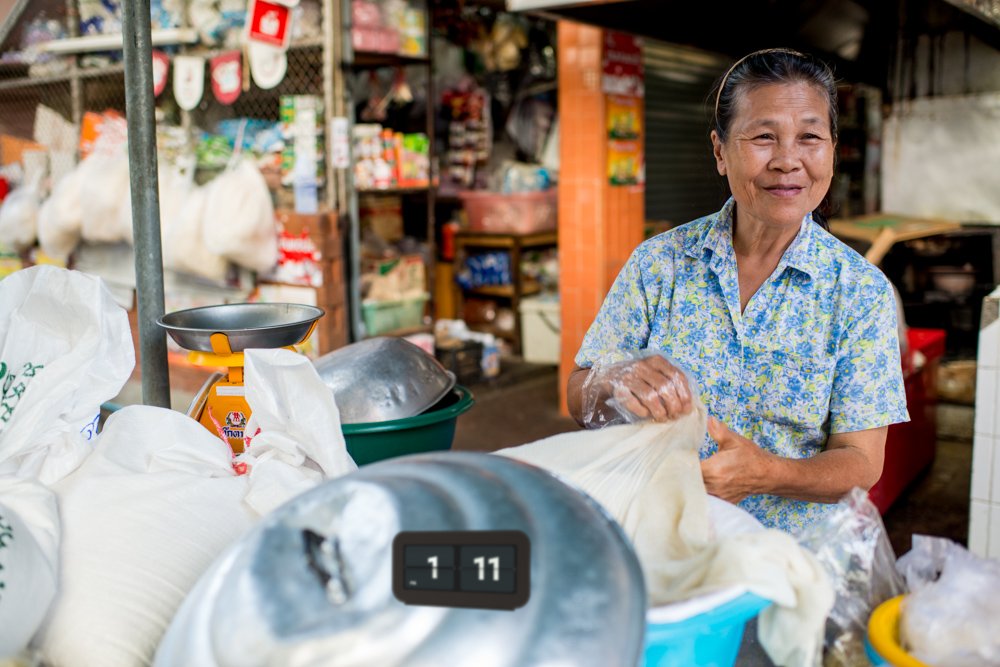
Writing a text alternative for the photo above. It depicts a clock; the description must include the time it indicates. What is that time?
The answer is 1:11
